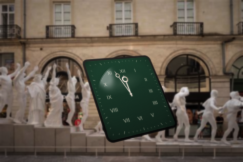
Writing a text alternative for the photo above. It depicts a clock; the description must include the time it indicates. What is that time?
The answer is 11:57
